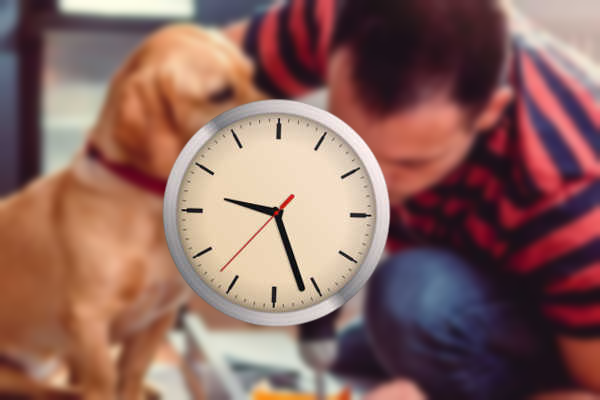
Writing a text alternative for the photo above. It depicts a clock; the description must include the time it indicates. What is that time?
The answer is 9:26:37
